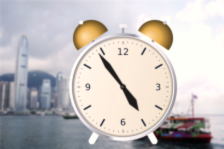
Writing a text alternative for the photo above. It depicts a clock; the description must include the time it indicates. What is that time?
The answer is 4:54
